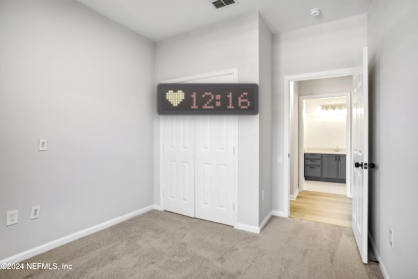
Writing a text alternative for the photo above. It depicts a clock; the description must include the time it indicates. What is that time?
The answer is 12:16
